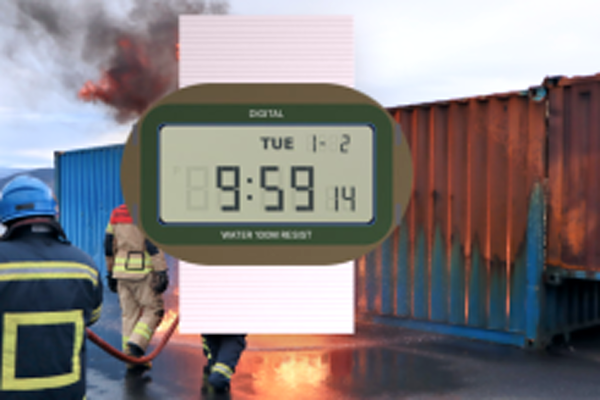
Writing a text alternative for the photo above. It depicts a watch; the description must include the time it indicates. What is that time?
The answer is 9:59:14
